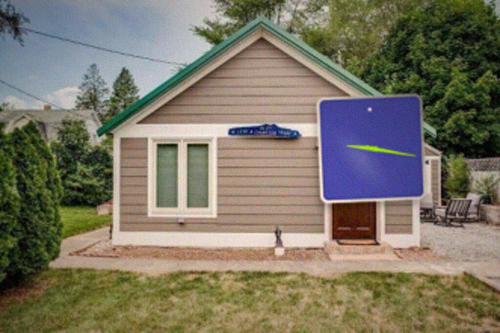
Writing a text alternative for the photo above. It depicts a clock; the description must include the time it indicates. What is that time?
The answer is 9:17
